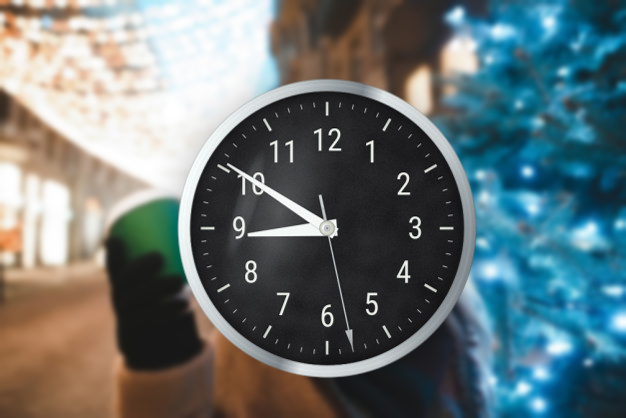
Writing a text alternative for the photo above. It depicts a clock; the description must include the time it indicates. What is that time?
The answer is 8:50:28
